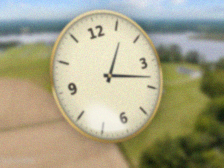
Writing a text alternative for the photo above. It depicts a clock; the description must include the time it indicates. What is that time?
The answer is 1:18
